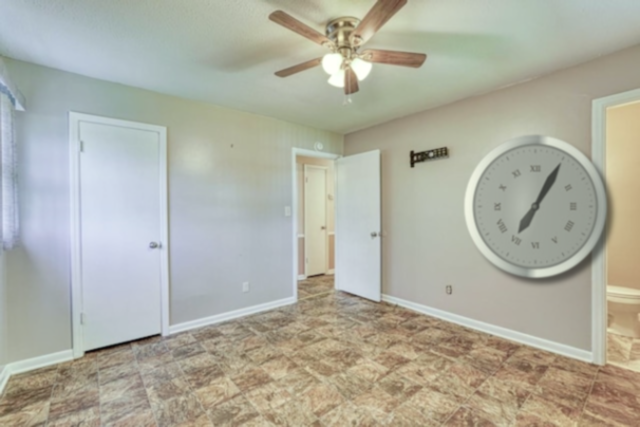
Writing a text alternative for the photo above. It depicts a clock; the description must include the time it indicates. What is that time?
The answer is 7:05
